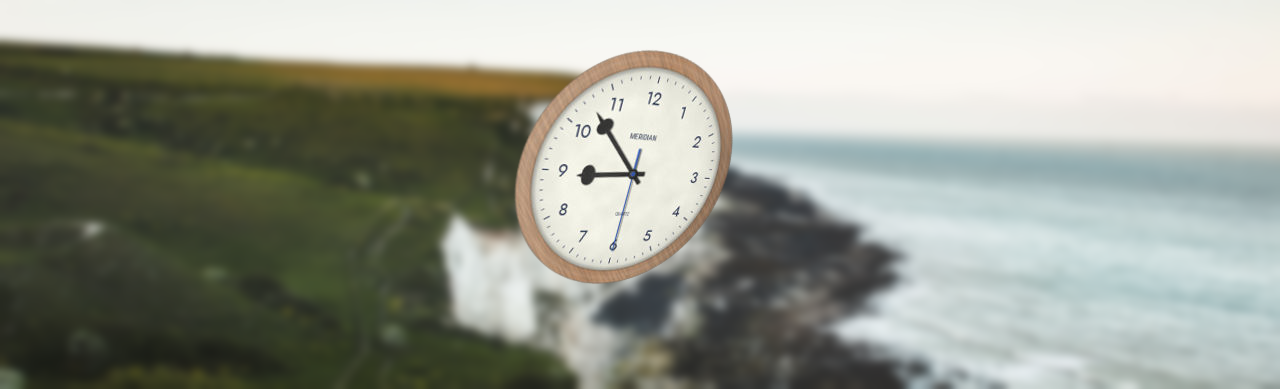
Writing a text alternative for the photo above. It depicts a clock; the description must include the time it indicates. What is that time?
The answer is 8:52:30
